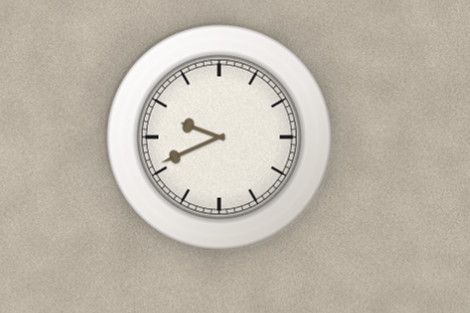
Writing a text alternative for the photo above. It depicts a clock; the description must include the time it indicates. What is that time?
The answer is 9:41
